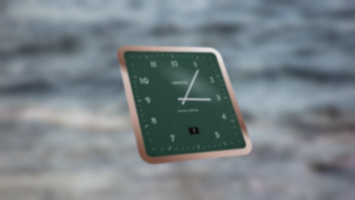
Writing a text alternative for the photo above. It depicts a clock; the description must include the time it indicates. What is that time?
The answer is 3:06
